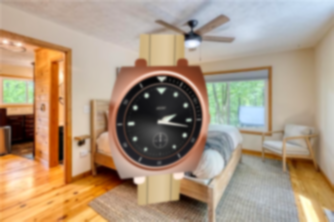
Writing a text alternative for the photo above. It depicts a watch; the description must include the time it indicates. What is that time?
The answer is 2:17
